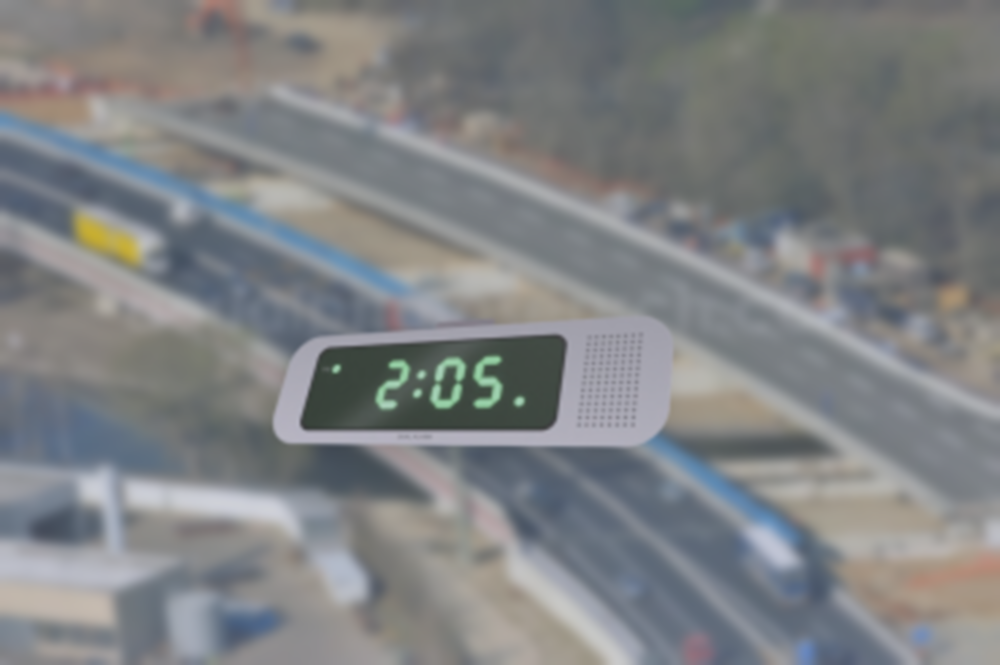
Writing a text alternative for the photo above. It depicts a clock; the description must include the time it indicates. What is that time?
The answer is 2:05
